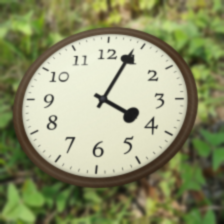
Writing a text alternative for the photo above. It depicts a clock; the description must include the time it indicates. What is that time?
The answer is 4:04
